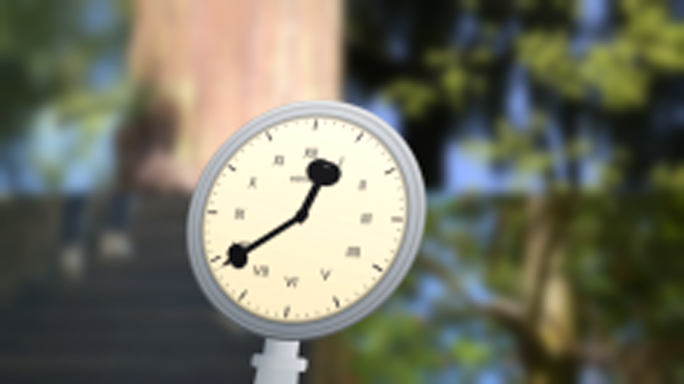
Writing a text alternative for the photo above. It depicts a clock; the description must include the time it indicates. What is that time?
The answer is 12:39
